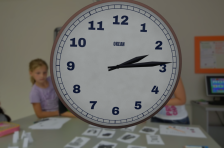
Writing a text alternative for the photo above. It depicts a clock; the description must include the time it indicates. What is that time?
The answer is 2:14
